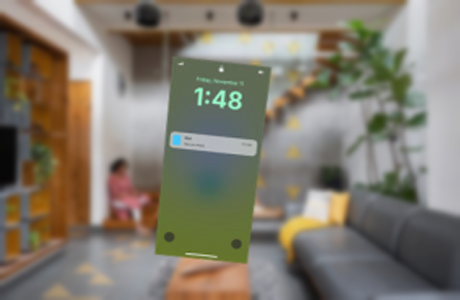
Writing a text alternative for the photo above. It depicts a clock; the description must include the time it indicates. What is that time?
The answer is 1:48
